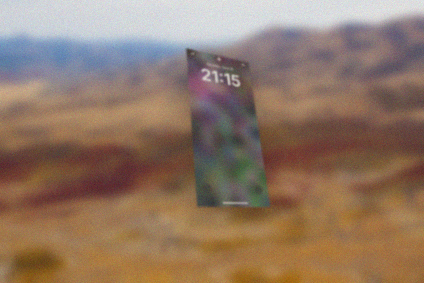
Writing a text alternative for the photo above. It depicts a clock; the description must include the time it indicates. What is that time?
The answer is 21:15
